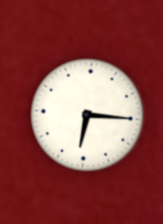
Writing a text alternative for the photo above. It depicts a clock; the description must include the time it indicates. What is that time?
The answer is 6:15
